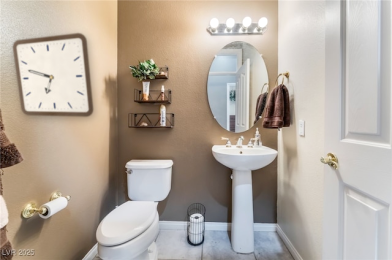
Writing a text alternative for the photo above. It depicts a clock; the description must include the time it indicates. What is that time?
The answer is 6:48
